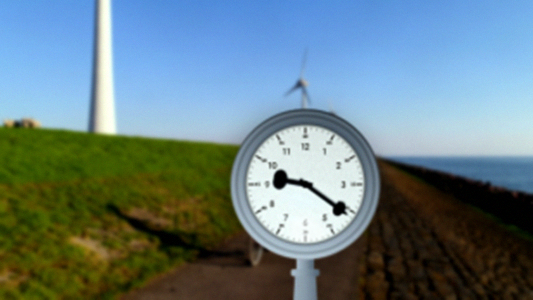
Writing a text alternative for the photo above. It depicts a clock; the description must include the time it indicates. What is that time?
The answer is 9:21
